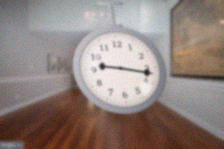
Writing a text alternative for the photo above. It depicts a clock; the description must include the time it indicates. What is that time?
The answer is 9:17
